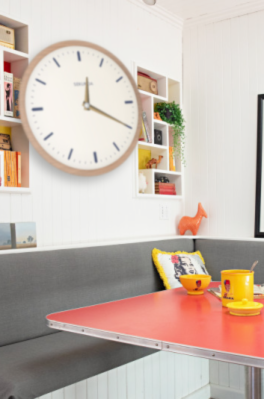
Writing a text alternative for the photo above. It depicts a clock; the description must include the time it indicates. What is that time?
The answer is 12:20
